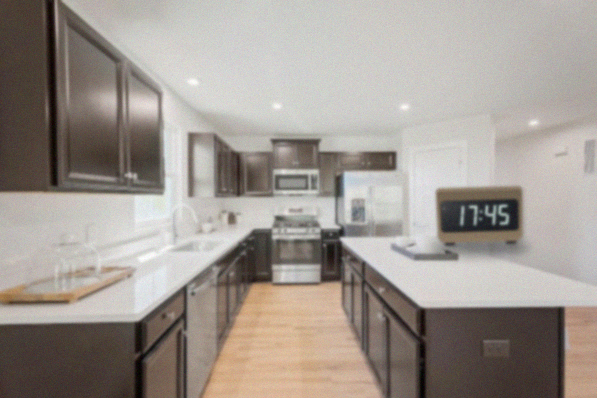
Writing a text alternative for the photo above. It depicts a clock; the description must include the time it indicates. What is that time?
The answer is 17:45
